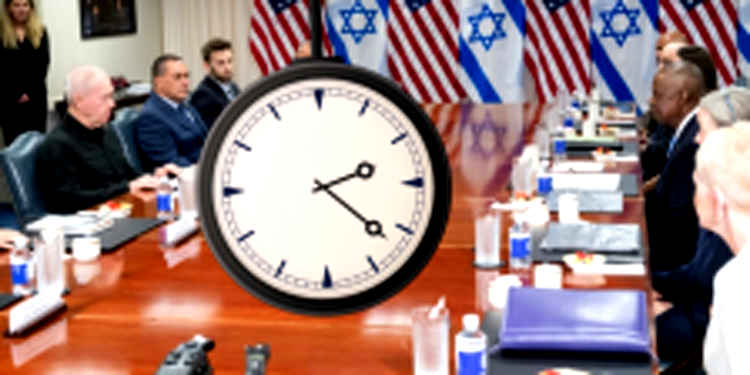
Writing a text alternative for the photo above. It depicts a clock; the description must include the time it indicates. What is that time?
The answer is 2:22
